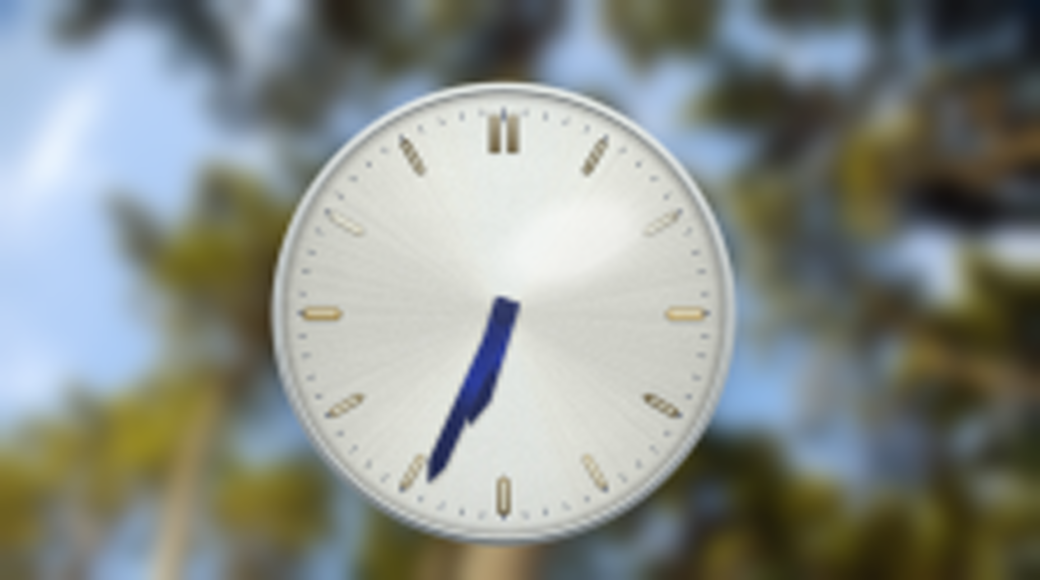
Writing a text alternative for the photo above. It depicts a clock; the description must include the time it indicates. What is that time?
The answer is 6:34
